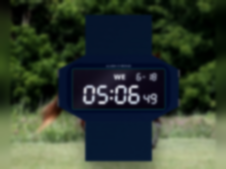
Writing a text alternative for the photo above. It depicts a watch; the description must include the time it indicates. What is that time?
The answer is 5:06
